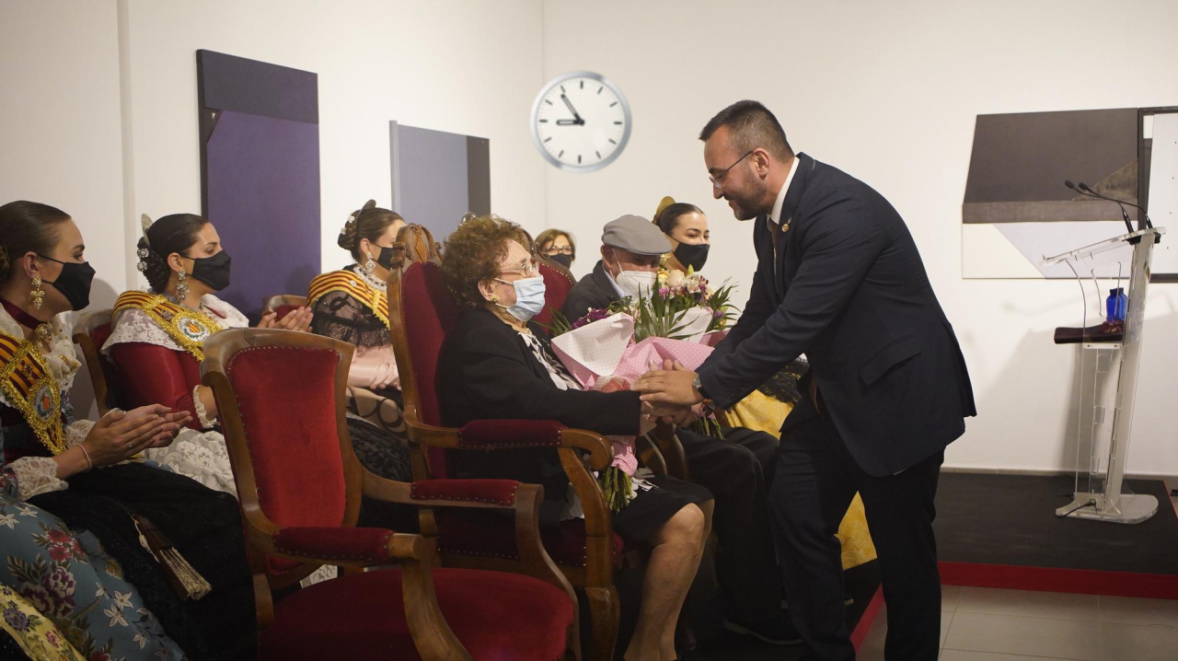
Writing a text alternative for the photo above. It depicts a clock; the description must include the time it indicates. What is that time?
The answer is 8:54
